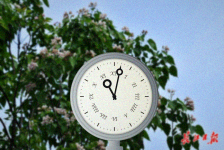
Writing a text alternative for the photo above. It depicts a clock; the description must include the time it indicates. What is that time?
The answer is 11:02
